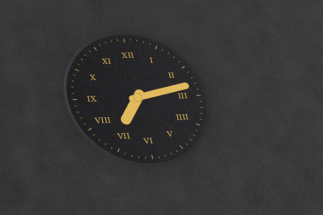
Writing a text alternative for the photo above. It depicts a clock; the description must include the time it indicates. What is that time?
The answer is 7:13
